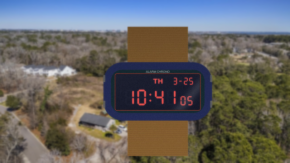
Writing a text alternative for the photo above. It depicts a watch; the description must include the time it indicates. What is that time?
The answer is 10:41:05
